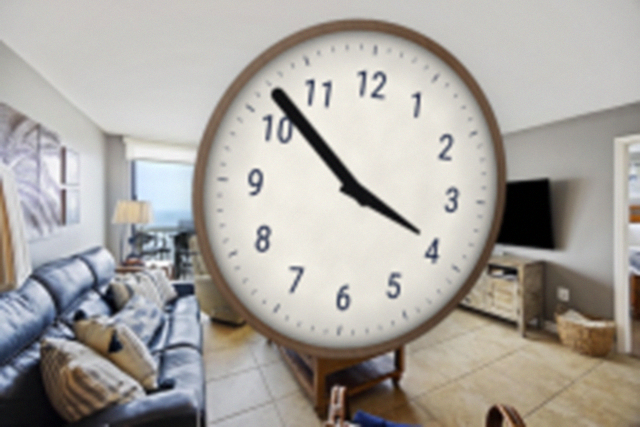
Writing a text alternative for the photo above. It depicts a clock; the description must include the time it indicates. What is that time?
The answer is 3:52
